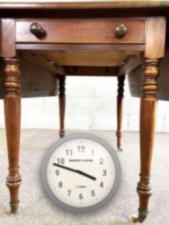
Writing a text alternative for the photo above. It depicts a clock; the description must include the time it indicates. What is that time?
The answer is 3:48
